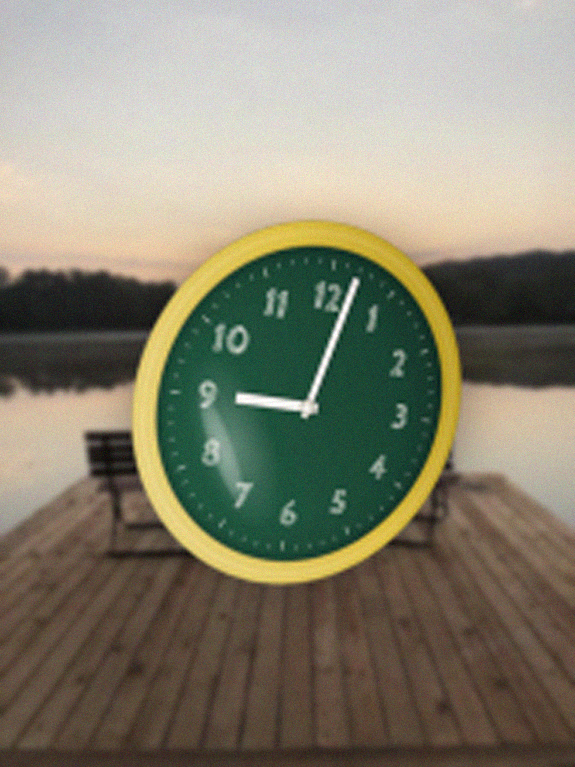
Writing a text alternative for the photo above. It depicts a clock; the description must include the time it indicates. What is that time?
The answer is 9:02
